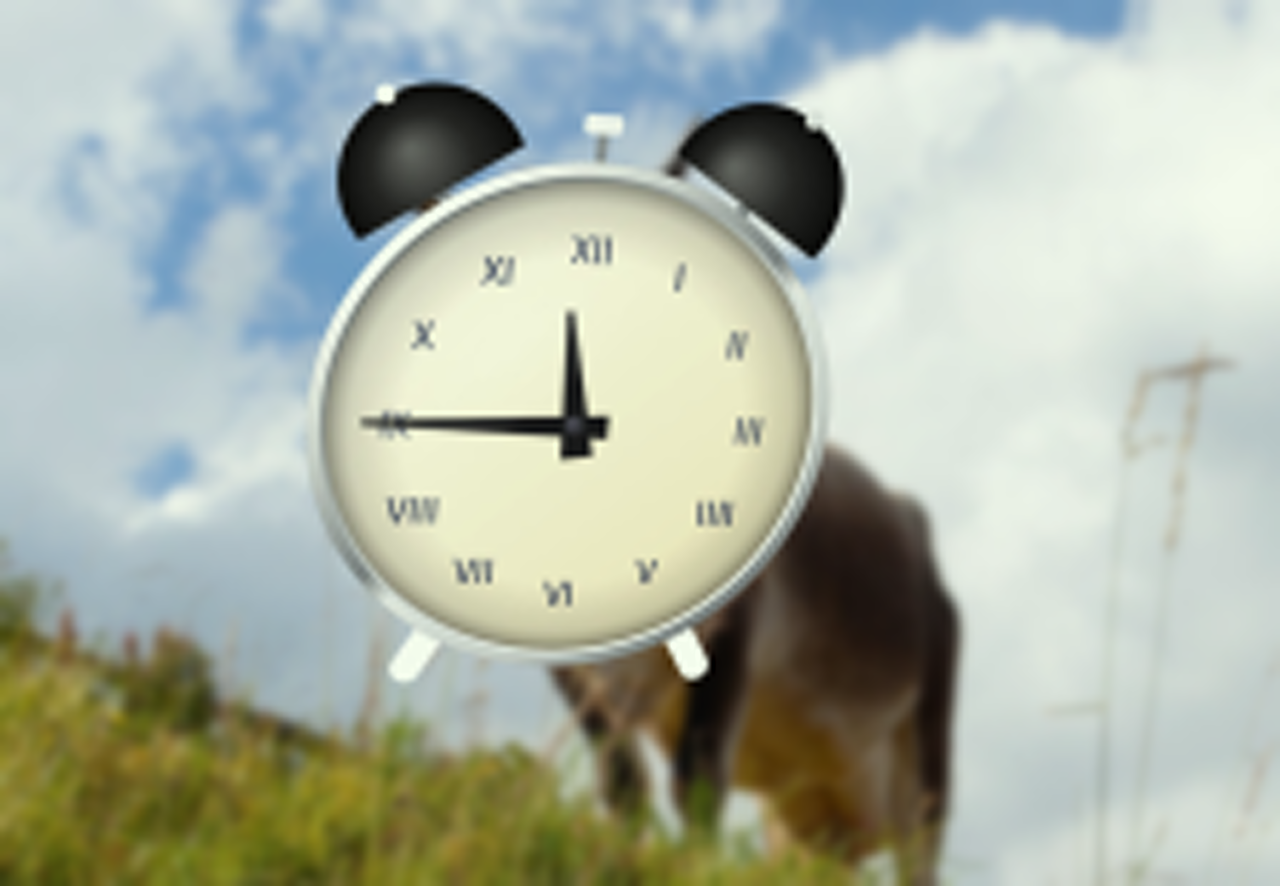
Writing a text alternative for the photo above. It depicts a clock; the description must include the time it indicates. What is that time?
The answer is 11:45
